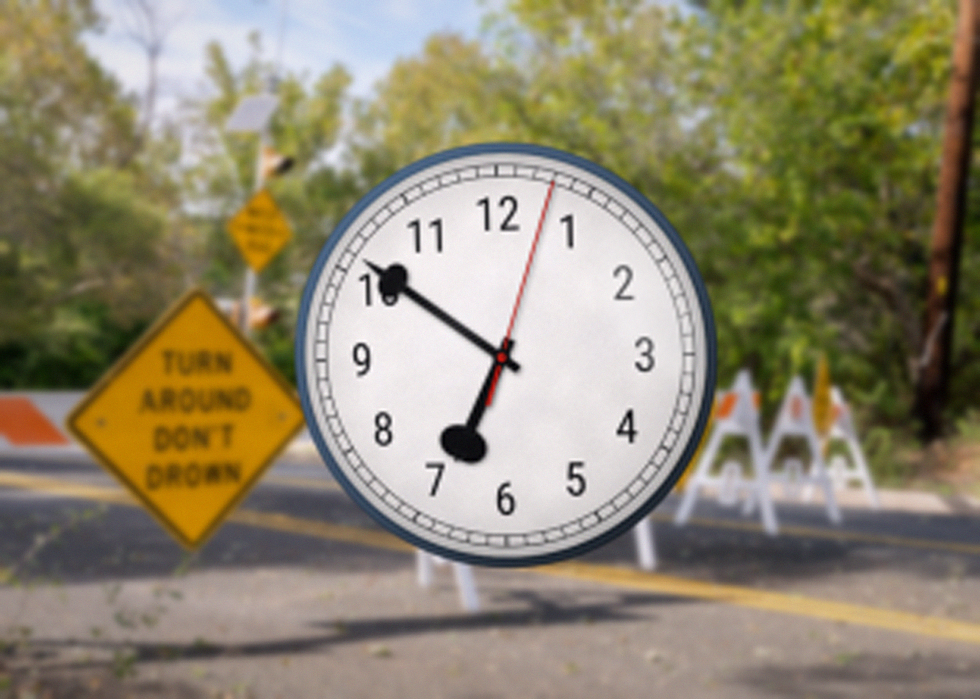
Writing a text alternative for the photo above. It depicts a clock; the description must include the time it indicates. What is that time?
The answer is 6:51:03
